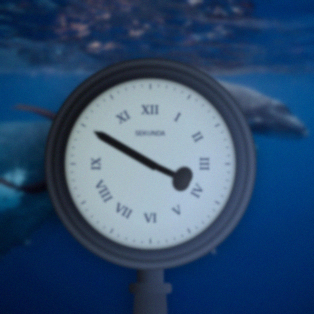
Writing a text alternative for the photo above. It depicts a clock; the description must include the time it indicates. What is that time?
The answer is 3:50
